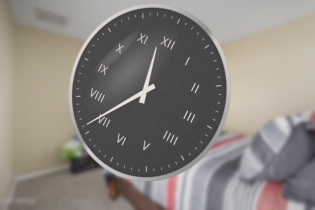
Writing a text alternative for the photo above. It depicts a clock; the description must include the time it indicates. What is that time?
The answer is 11:36
